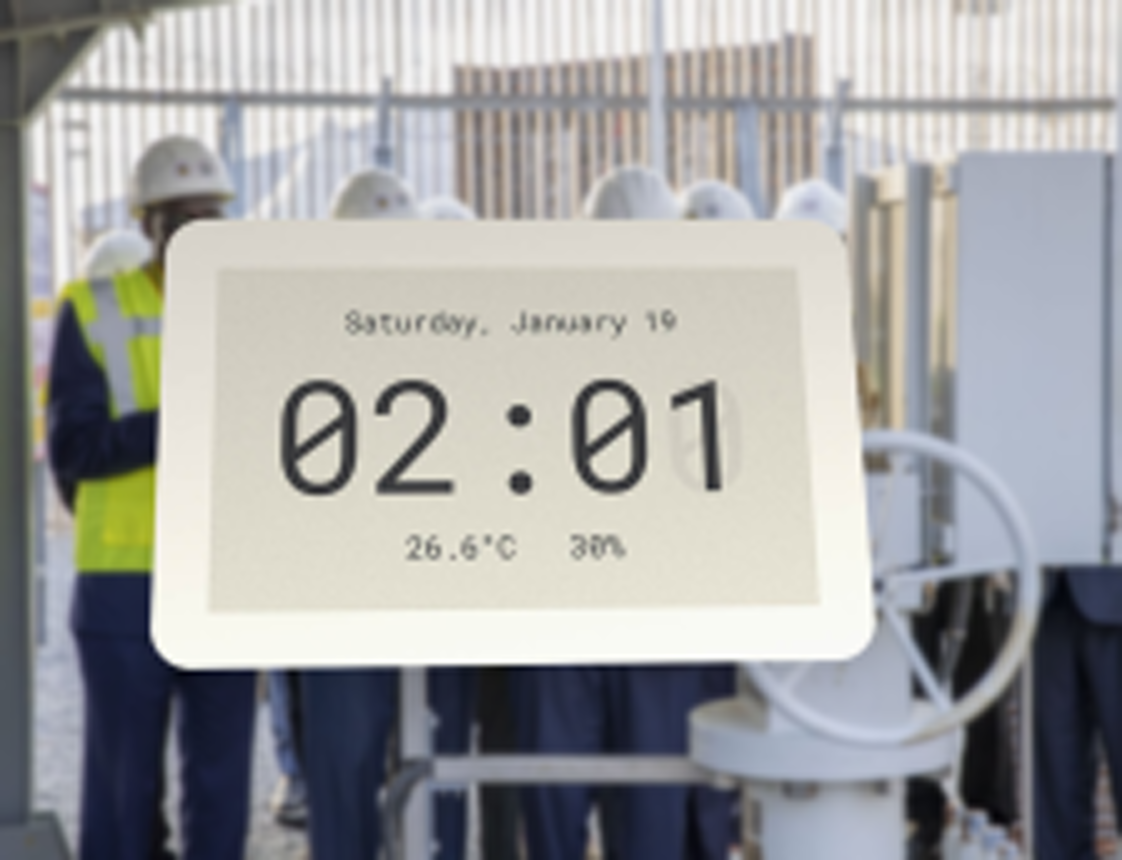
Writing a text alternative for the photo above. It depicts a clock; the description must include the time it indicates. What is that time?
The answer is 2:01
